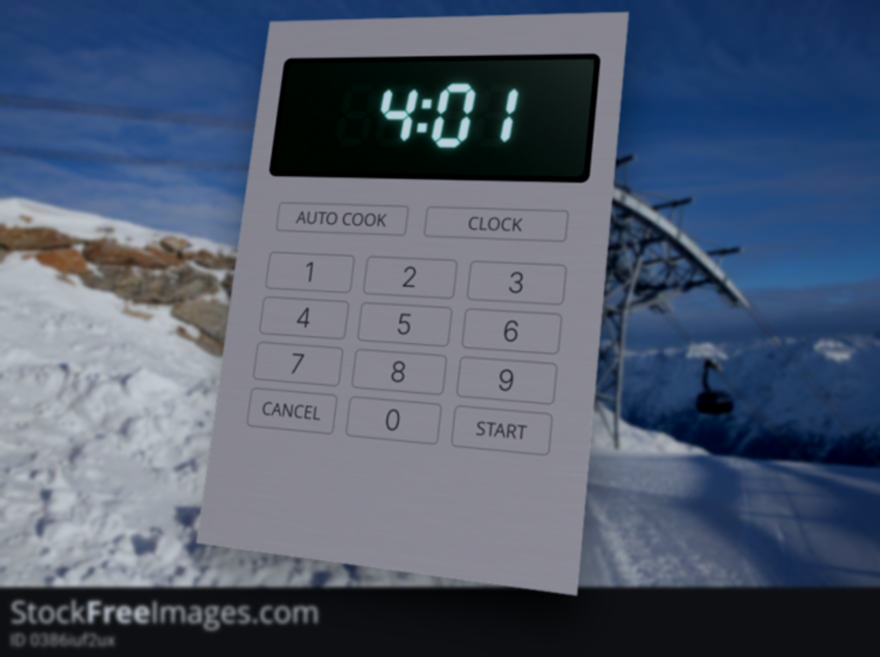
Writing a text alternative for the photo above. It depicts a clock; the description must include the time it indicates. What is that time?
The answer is 4:01
